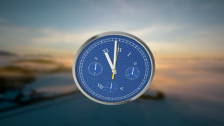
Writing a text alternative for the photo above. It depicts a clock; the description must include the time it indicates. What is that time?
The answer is 10:59
